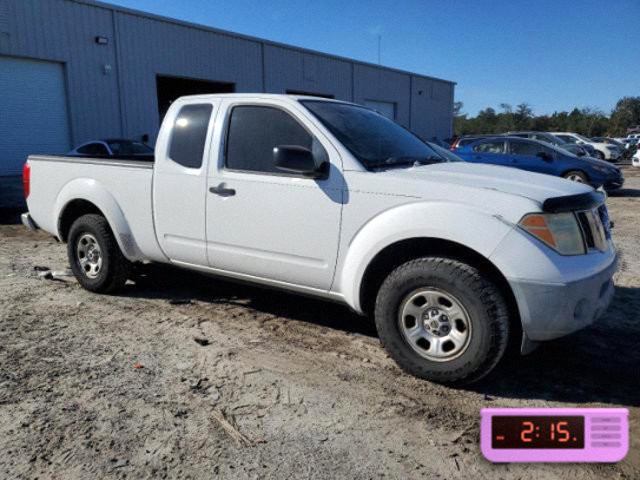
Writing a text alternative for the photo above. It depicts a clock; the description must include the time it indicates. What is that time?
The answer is 2:15
